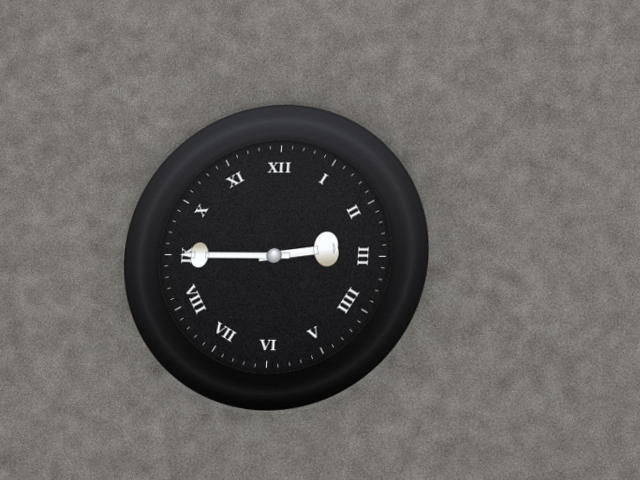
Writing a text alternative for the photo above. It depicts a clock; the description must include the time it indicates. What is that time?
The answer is 2:45
